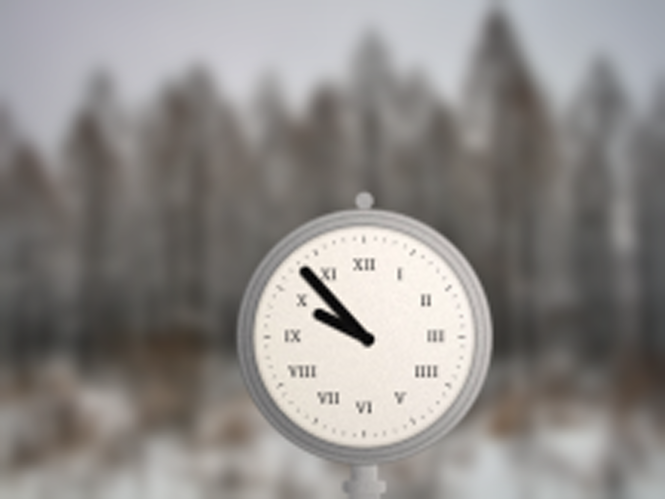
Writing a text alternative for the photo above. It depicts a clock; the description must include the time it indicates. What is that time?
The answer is 9:53
